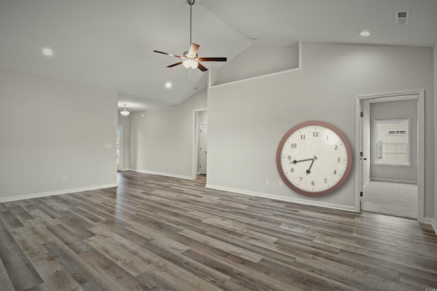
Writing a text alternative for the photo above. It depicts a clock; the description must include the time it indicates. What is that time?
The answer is 6:43
